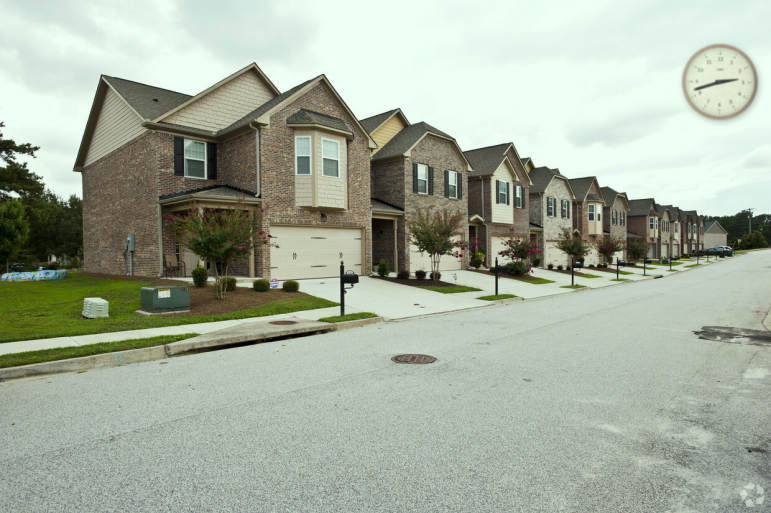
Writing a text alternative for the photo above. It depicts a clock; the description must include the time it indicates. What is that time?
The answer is 2:42
